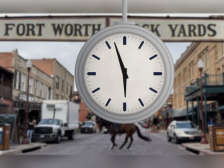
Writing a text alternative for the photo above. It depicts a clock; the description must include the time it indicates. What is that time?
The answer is 5:57
